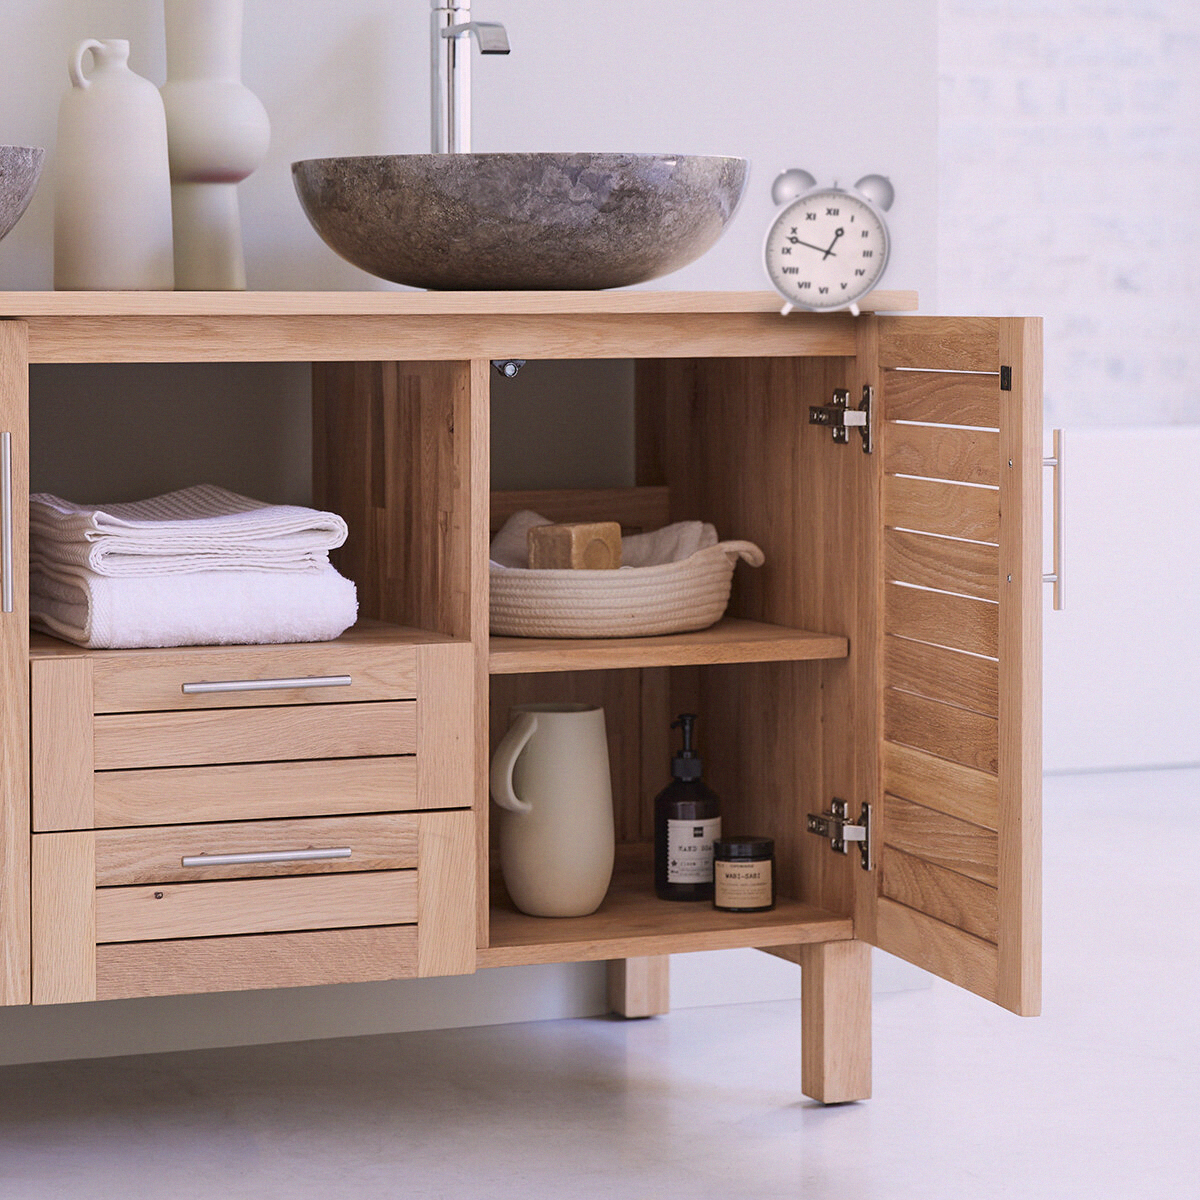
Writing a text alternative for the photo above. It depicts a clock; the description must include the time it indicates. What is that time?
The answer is 12:48
